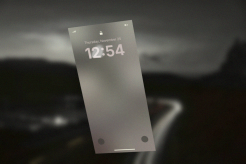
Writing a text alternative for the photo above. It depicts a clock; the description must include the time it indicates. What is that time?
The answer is 12:54
